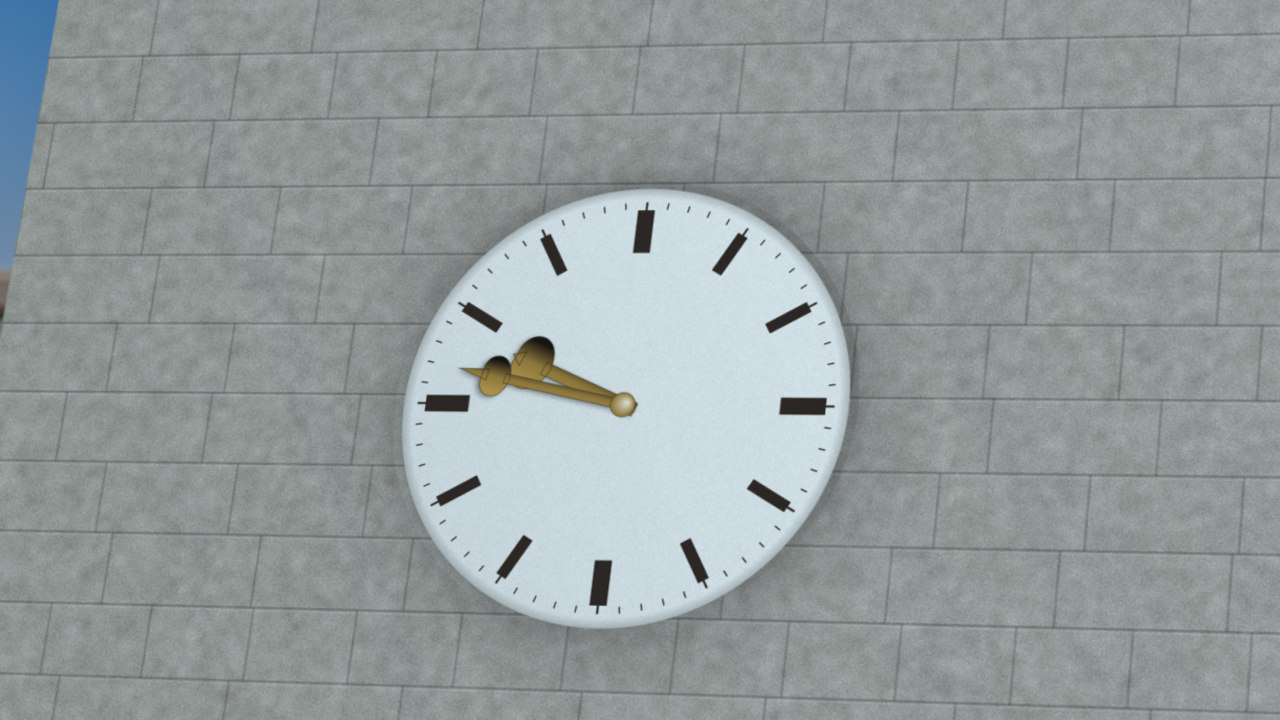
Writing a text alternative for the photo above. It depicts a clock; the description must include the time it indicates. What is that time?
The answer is 9:47
